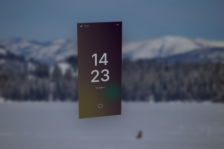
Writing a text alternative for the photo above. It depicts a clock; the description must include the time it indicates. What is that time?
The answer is 14:23
